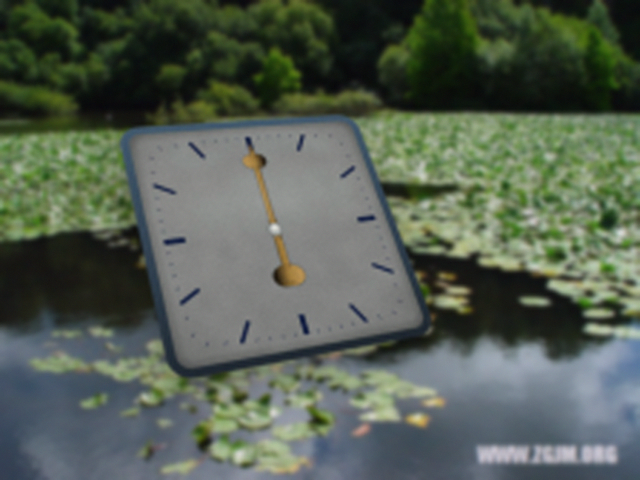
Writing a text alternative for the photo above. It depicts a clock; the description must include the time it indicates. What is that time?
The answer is 6:00
